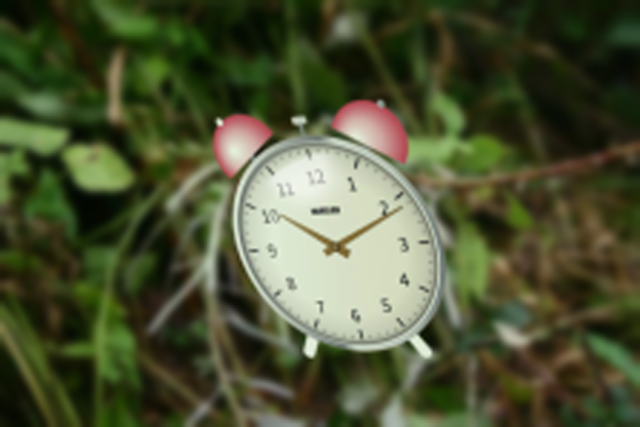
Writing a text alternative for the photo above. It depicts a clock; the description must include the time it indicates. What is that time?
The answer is 10:11
